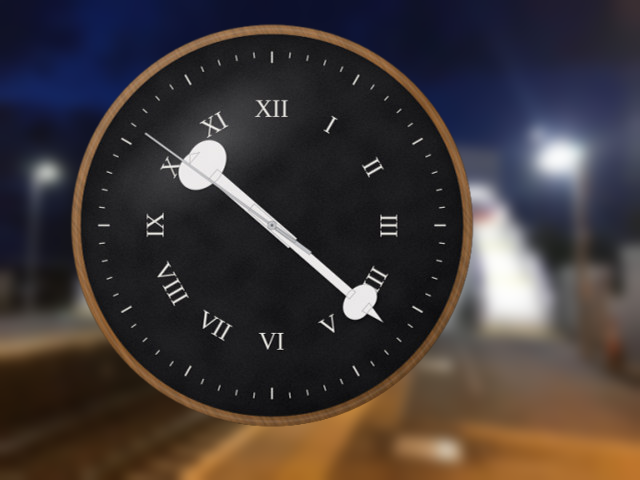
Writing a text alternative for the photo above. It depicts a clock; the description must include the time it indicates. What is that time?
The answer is 10:21:51
